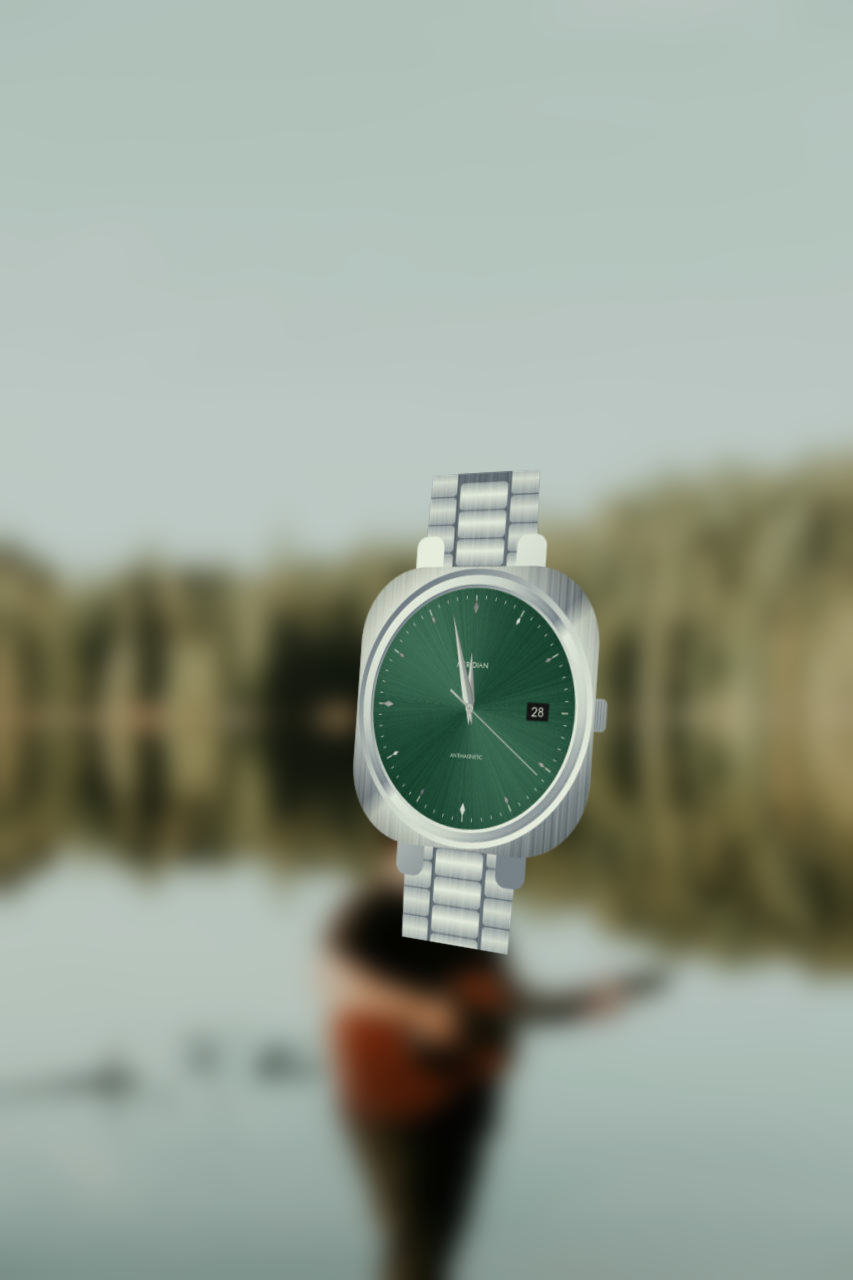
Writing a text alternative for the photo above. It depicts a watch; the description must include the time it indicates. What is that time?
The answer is 11:57:21
